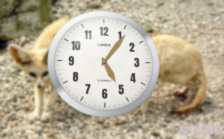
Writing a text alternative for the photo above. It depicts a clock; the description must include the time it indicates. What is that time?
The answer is 5:06
